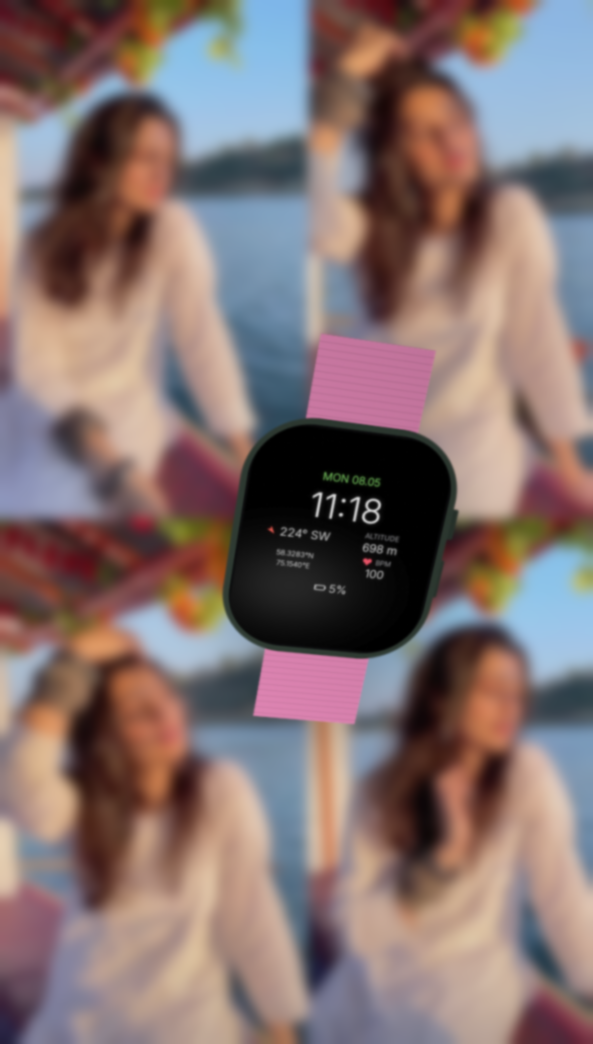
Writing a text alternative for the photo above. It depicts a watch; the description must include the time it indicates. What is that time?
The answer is 11:18
